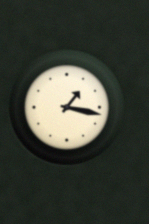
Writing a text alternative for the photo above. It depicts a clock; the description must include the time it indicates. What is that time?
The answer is 1:17
